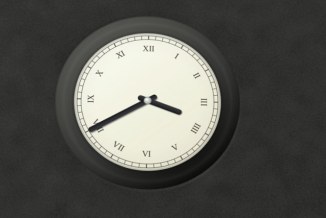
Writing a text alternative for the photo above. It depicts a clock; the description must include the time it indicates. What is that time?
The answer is 3:40
